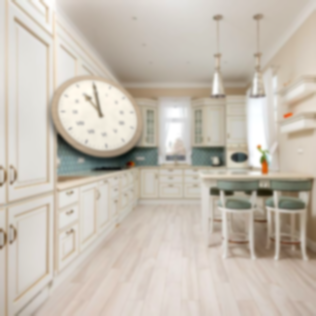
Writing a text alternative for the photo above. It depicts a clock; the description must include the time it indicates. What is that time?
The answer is 11:00
